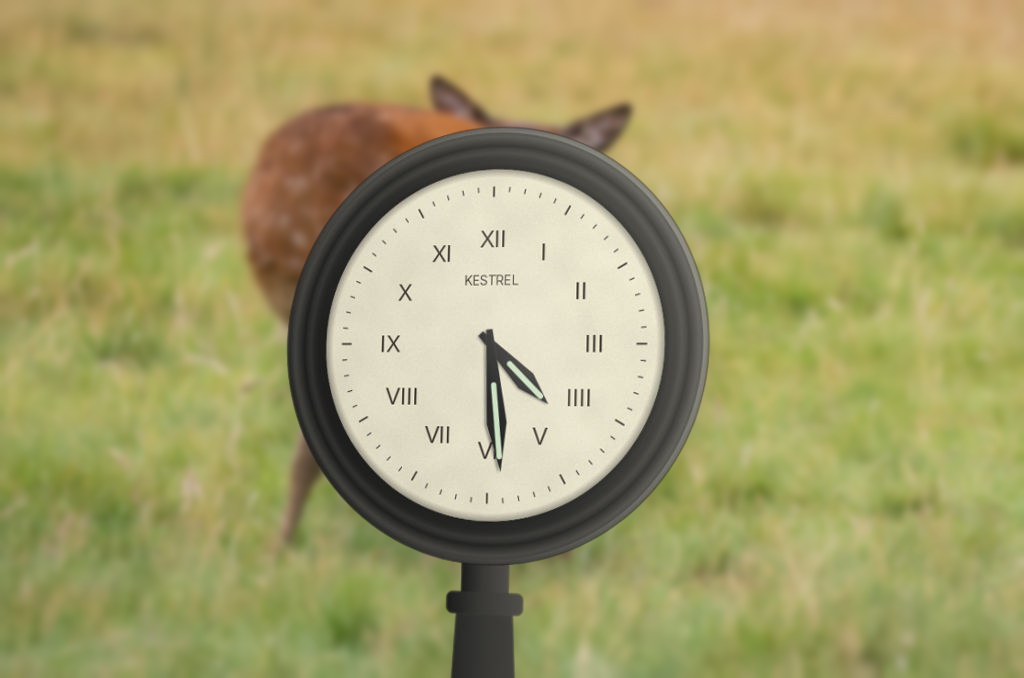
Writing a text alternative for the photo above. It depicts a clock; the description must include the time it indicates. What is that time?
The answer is 4:29
